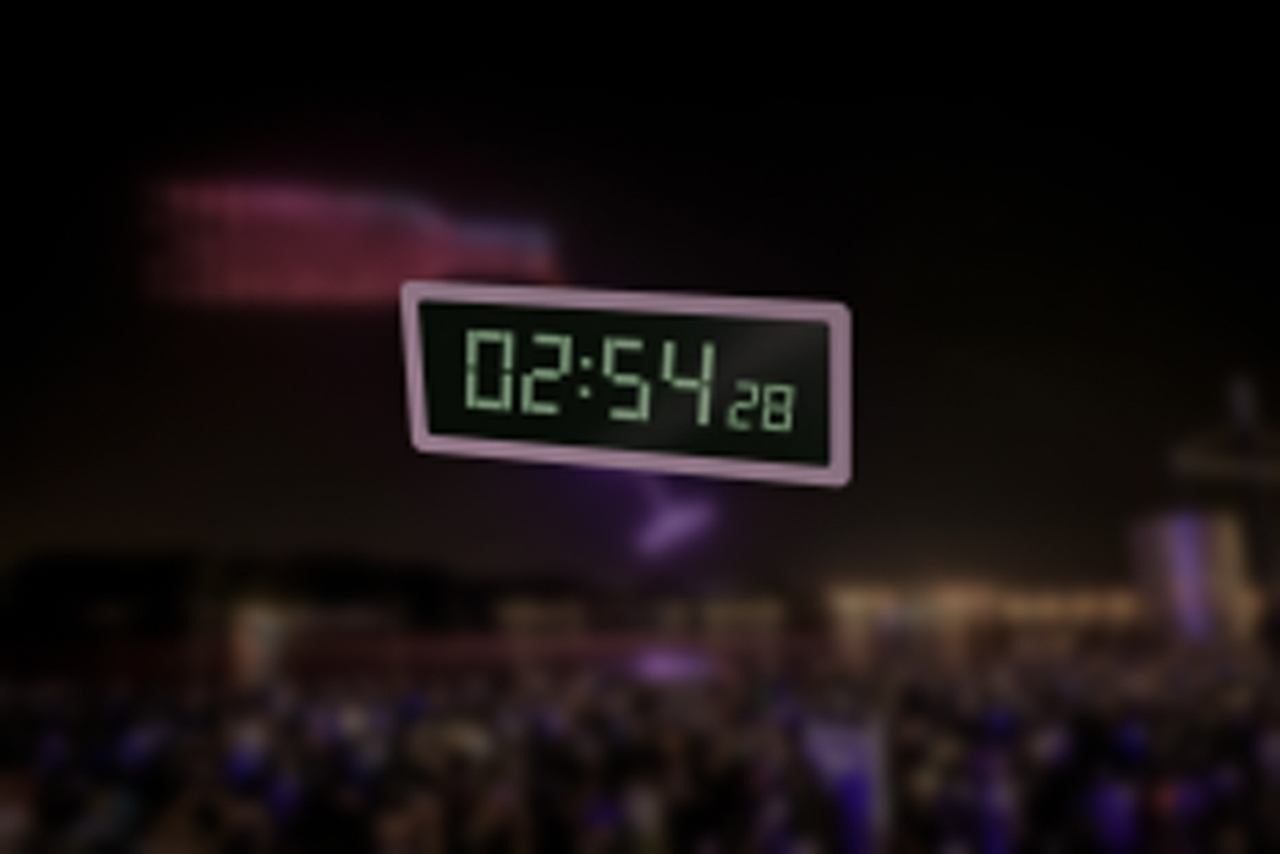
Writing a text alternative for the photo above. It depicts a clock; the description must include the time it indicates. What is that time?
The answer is 2:54:28
